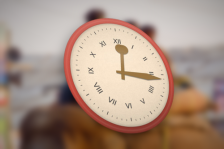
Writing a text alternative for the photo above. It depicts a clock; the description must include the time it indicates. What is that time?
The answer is 12:16
